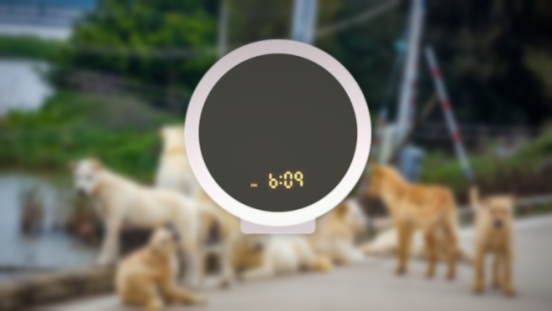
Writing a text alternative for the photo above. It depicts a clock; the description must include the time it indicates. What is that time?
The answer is 6:09
